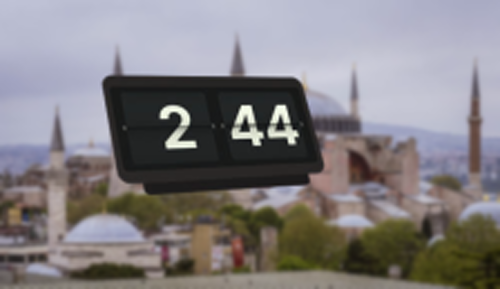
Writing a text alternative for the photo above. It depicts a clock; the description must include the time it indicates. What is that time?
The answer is 2:44
